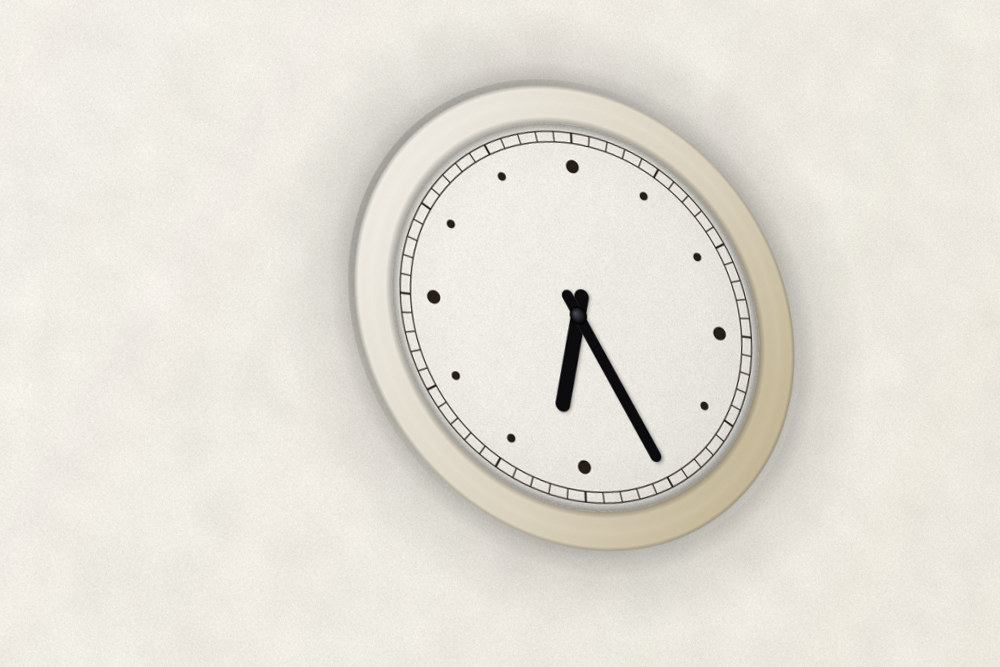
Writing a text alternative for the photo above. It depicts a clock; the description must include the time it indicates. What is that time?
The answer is 6:25
